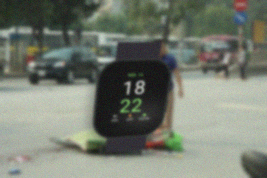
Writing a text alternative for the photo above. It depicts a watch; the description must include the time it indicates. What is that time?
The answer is 18:22
